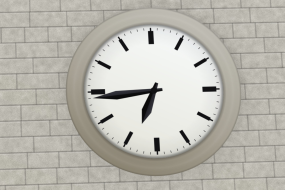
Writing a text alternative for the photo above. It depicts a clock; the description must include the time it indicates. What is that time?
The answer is 6:44
